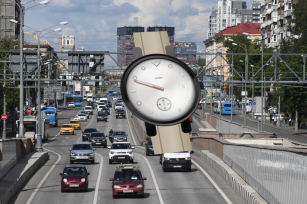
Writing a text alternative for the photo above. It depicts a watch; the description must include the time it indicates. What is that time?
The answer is 9:49
